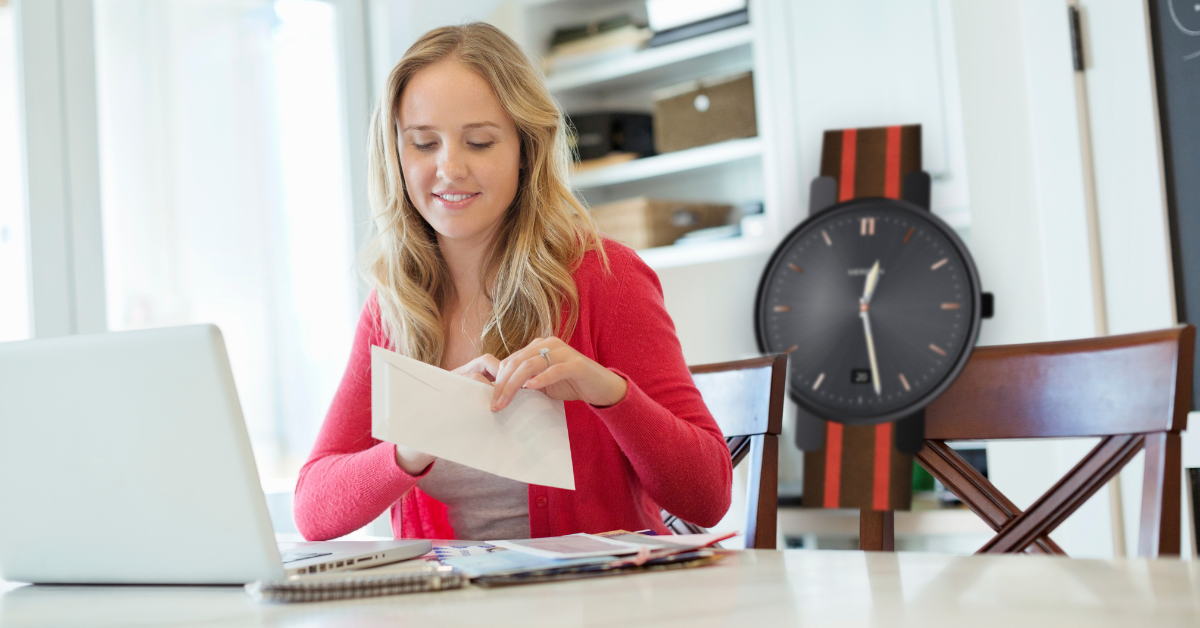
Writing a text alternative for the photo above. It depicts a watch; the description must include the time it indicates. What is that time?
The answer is 12:28
